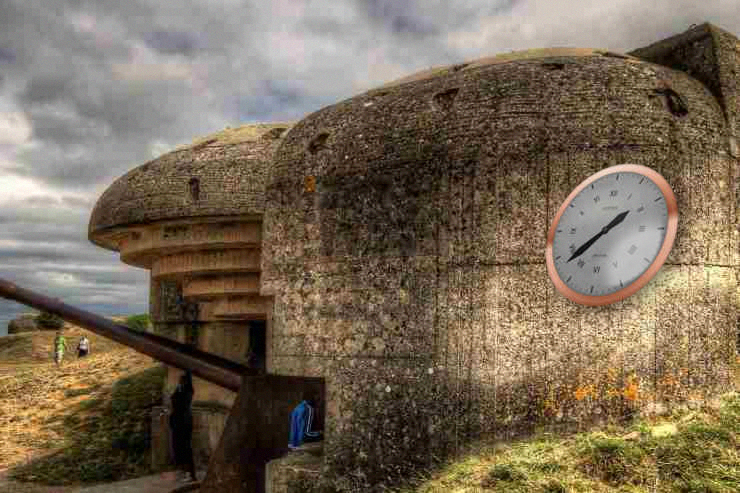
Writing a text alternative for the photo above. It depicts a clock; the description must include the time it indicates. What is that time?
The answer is 1:38
